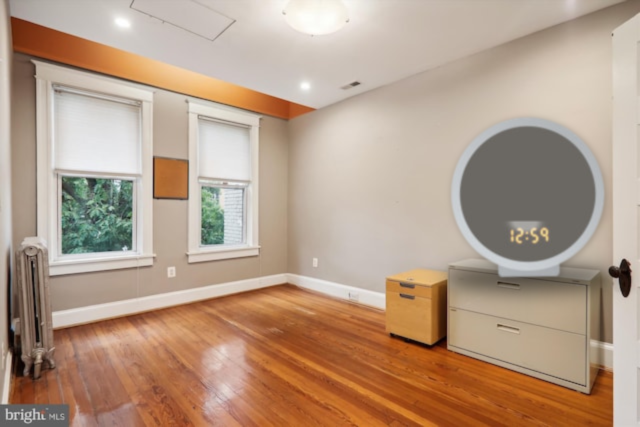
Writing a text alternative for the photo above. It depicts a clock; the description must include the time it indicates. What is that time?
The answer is 12:59
